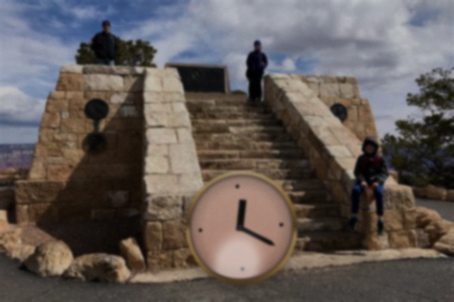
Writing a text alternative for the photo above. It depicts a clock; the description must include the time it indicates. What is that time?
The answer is 12:20
